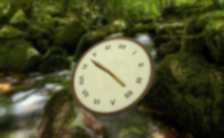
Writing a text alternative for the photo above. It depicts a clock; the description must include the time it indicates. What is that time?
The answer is 3:48
